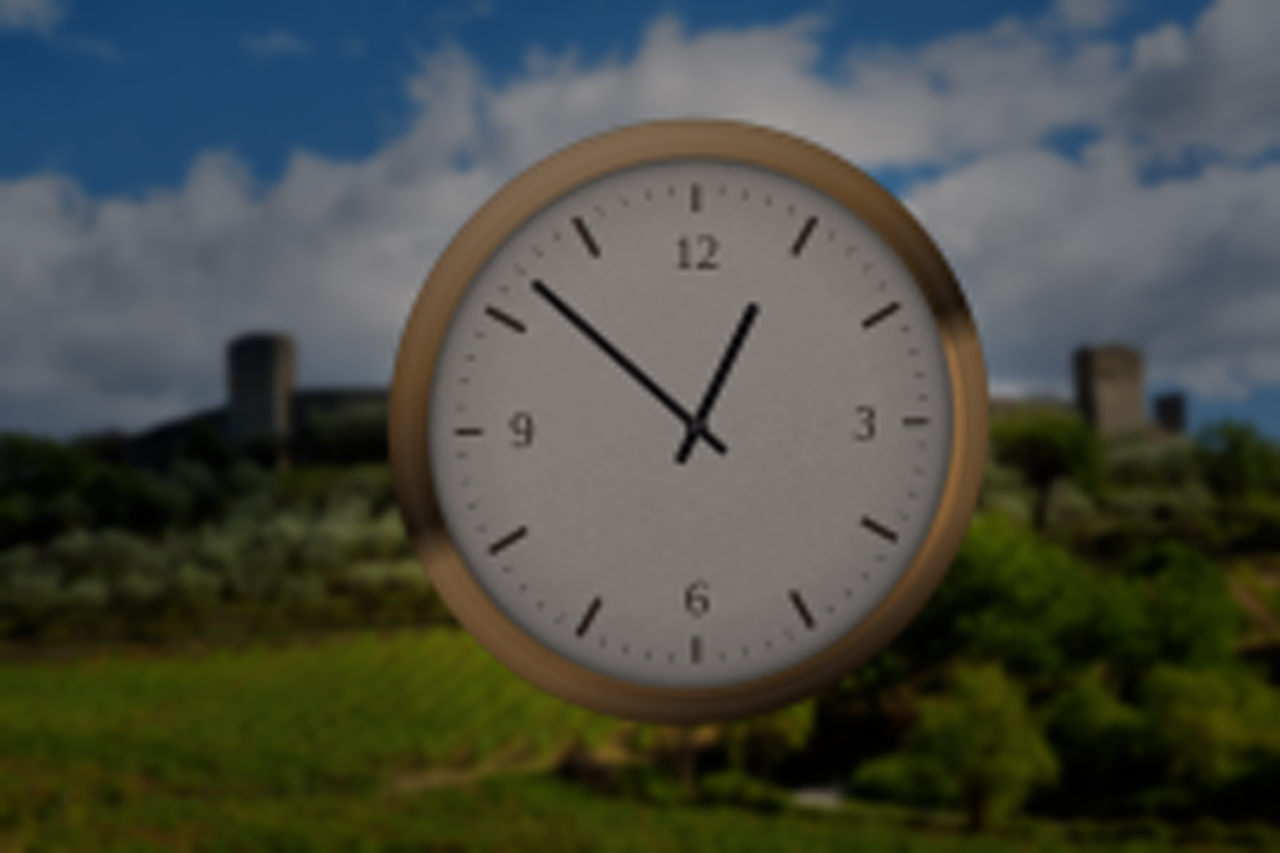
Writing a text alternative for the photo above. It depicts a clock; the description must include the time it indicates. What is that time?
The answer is 12:52
